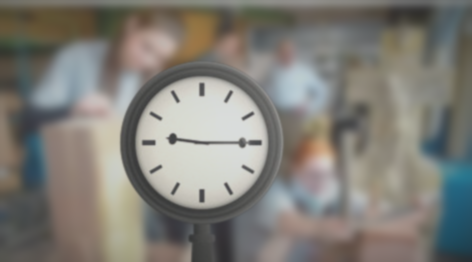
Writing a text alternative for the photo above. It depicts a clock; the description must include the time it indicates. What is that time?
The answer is 9:15
